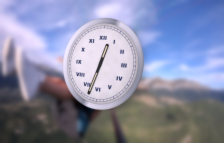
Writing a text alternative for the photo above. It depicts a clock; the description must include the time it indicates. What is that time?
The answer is 12:33
